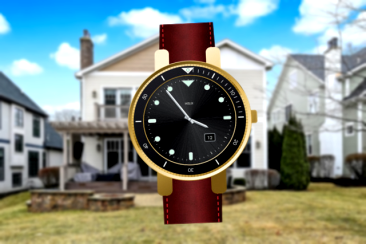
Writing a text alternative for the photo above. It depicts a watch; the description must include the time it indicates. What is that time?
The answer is 3:54
